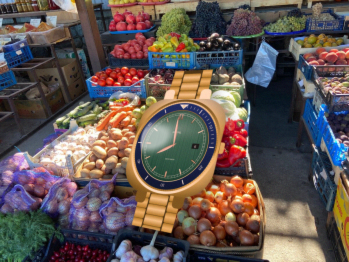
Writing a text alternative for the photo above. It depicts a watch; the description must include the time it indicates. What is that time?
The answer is 7:59
